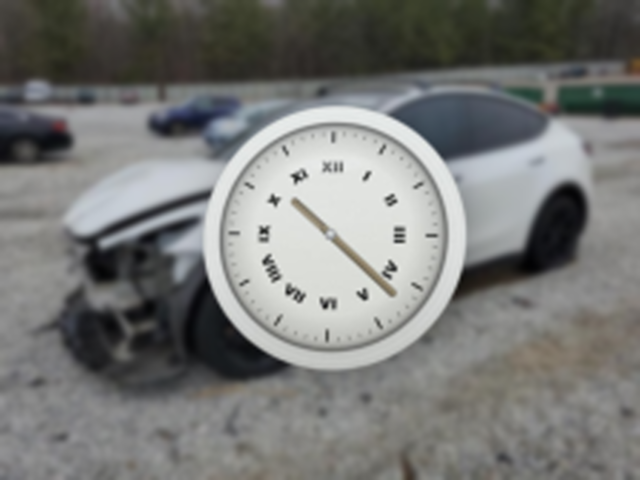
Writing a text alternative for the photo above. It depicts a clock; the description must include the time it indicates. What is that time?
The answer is 10:22
